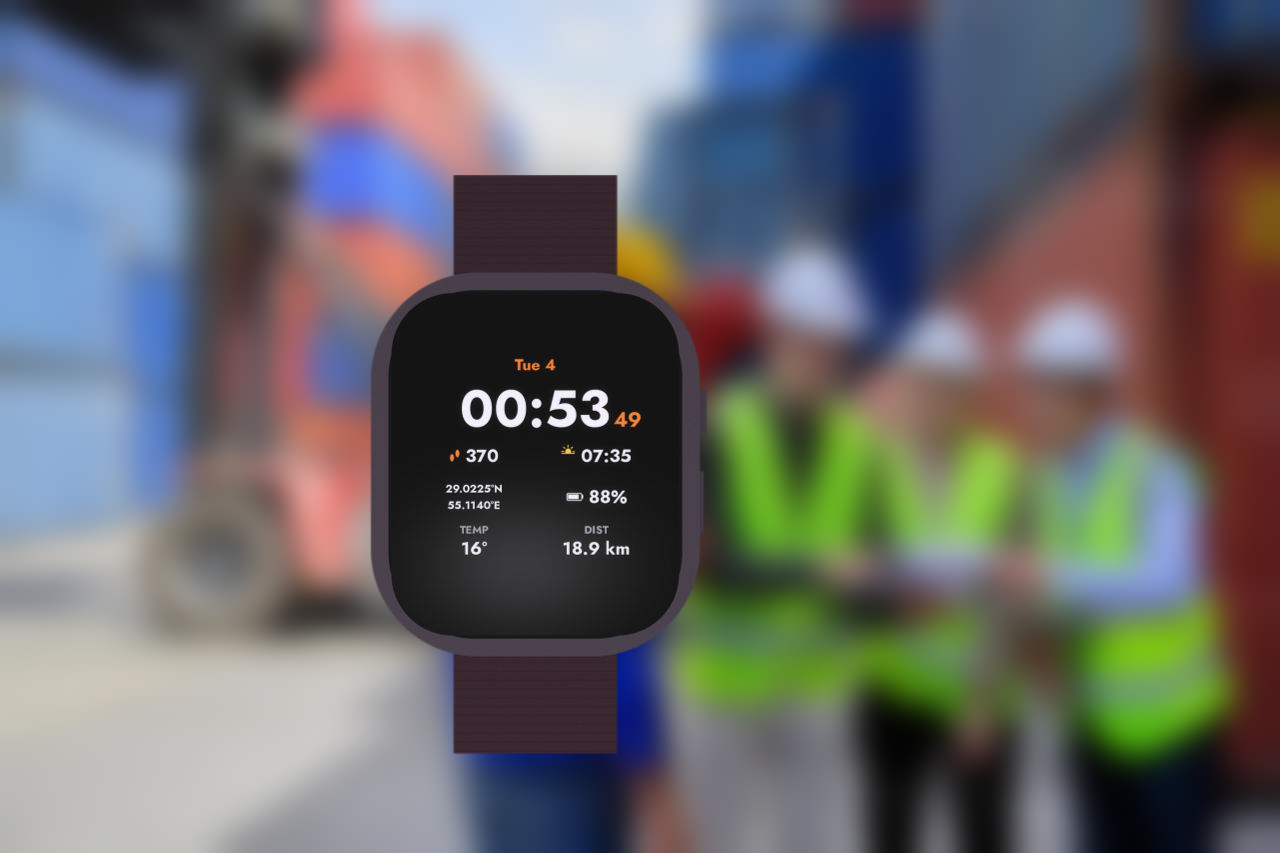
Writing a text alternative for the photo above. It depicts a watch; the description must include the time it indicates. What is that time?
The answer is 0:53:49
